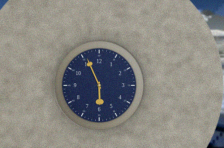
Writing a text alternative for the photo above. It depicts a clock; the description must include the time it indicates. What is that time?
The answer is 5:56
